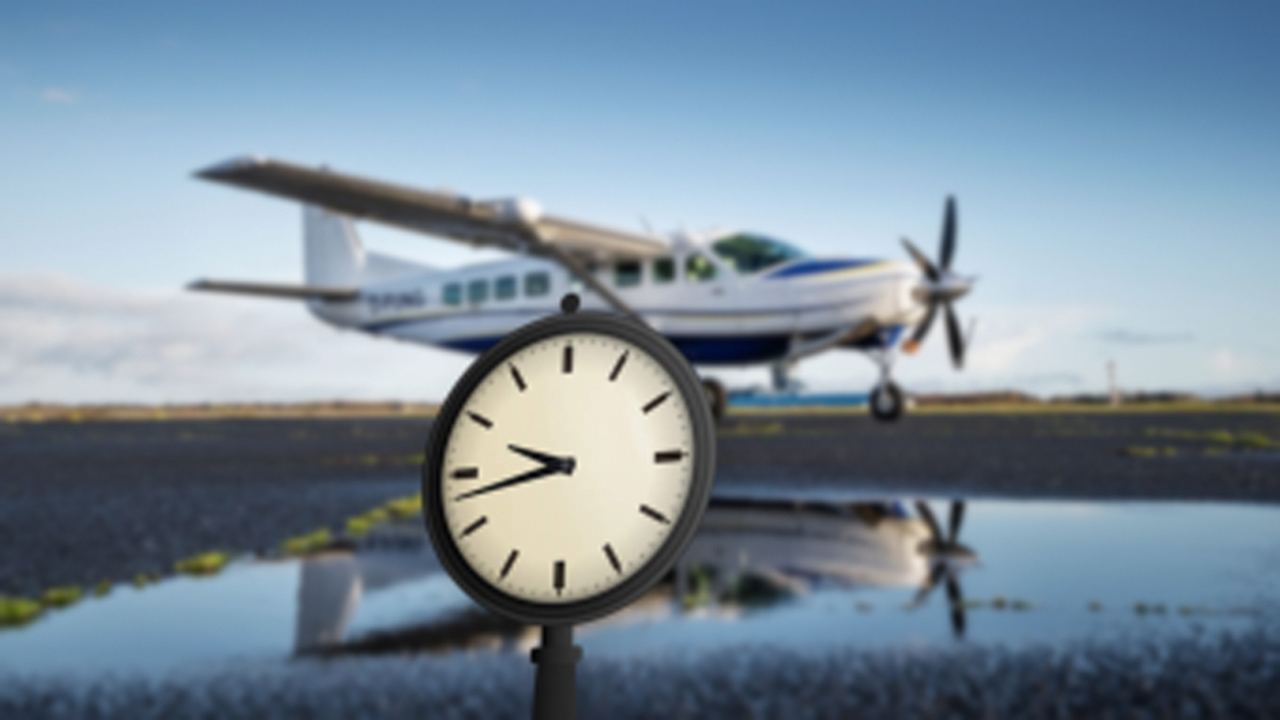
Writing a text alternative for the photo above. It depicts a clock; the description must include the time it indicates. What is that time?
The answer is 9:43
